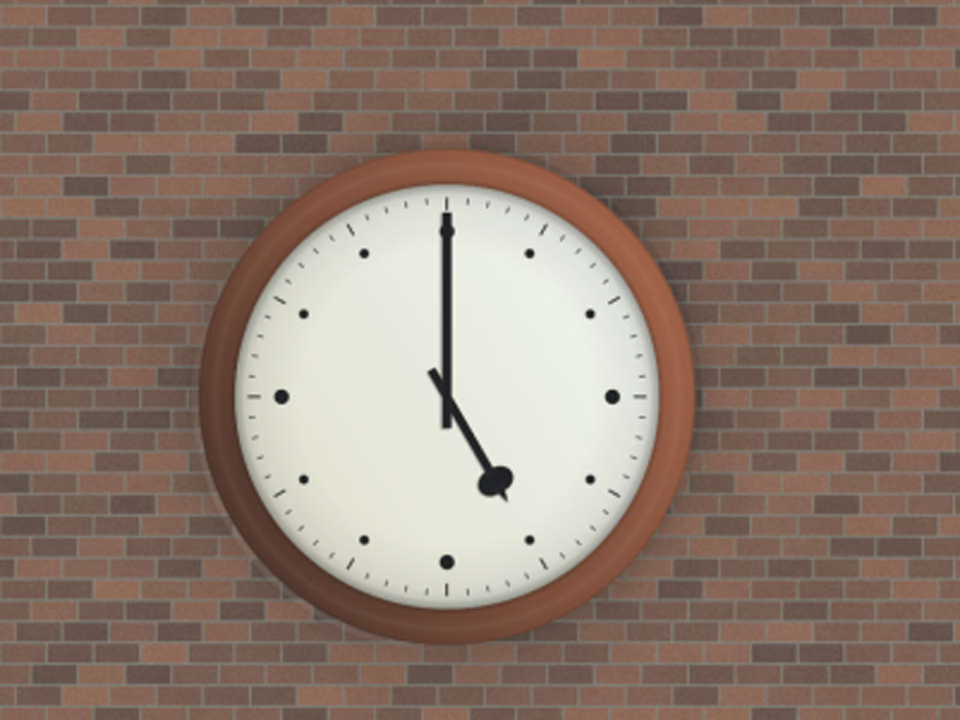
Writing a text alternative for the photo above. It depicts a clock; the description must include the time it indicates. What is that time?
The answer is 5:00
